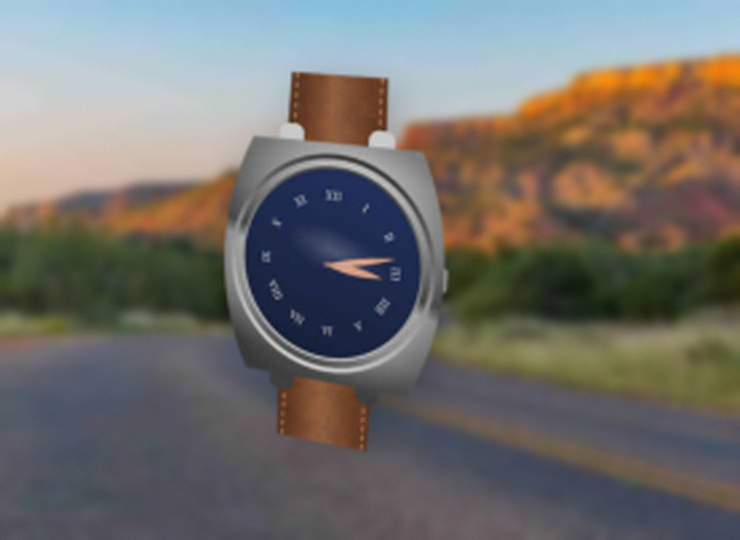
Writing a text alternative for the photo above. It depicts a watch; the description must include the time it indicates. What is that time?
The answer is 3:13
